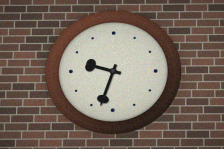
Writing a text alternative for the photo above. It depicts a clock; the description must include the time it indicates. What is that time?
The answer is 9:33
